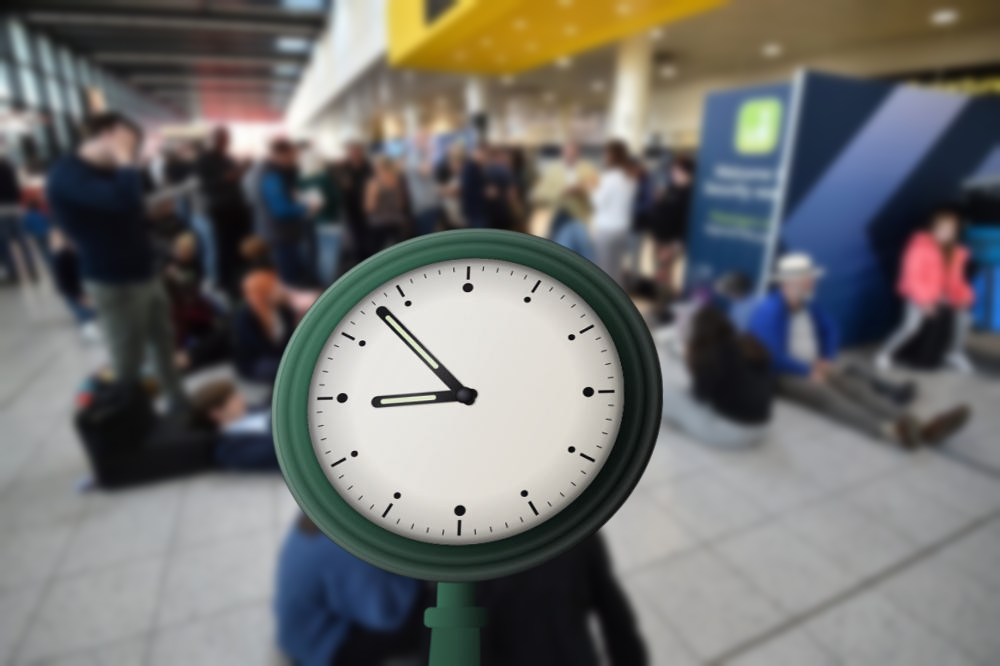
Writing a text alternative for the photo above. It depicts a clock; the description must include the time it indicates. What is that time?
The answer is 8:53
